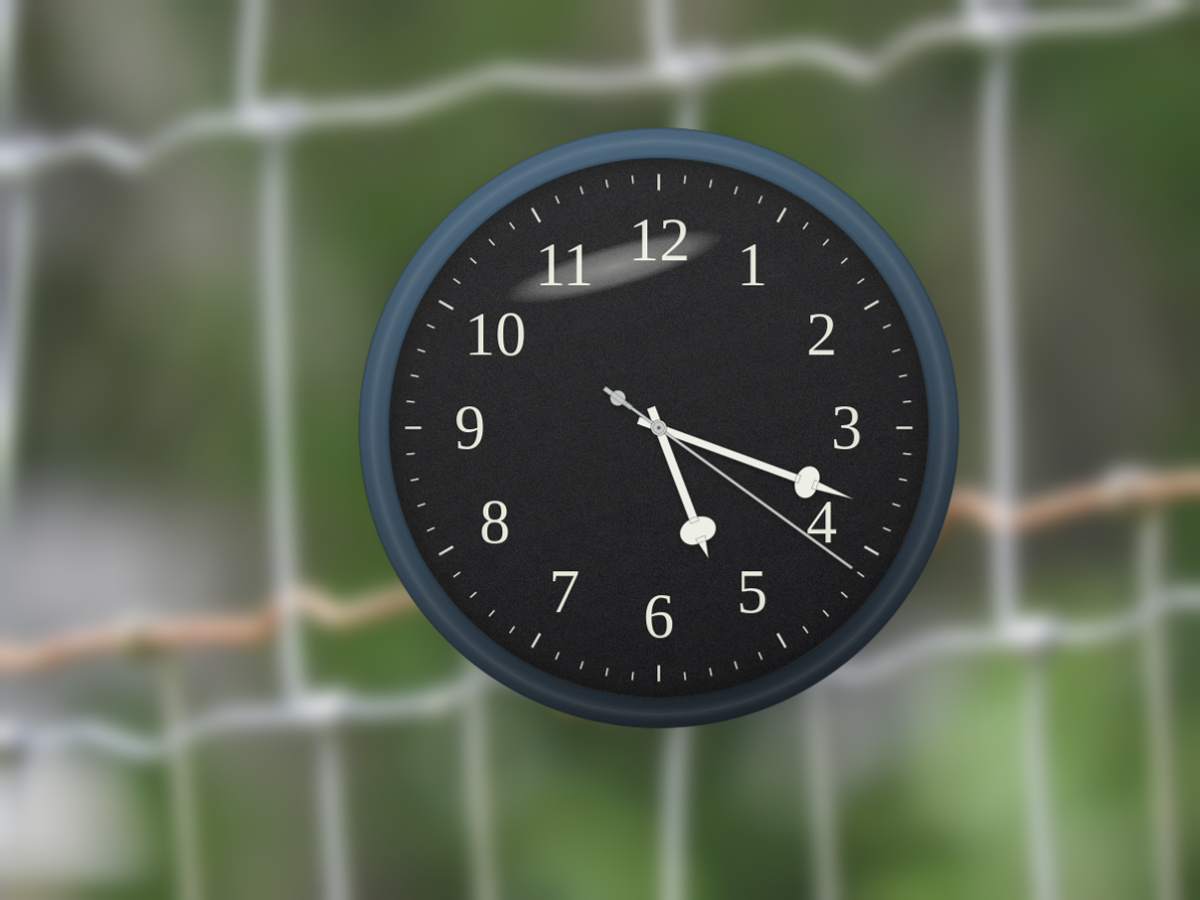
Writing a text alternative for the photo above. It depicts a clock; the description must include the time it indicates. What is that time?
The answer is 5:18:21
